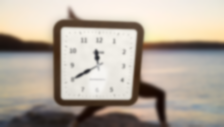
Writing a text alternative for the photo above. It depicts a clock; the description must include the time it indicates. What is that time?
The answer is 11:40
